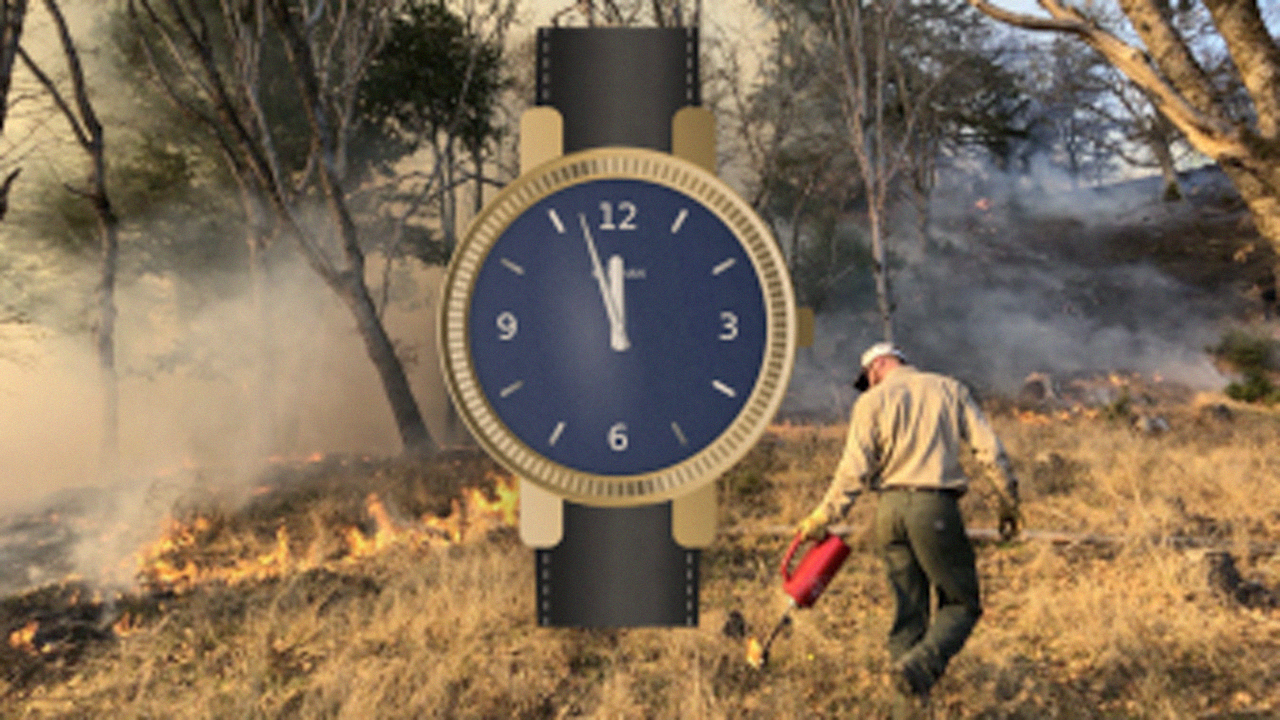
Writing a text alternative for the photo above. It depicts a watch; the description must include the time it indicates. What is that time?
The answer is 11:57
